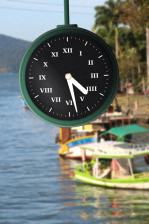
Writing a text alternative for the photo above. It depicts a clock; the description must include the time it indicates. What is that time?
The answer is 4:28
